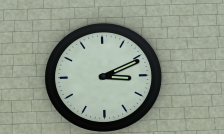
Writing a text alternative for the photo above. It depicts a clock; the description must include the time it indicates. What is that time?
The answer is 3:11
